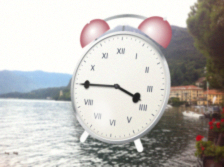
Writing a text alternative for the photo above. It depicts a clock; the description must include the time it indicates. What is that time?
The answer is 3:45
